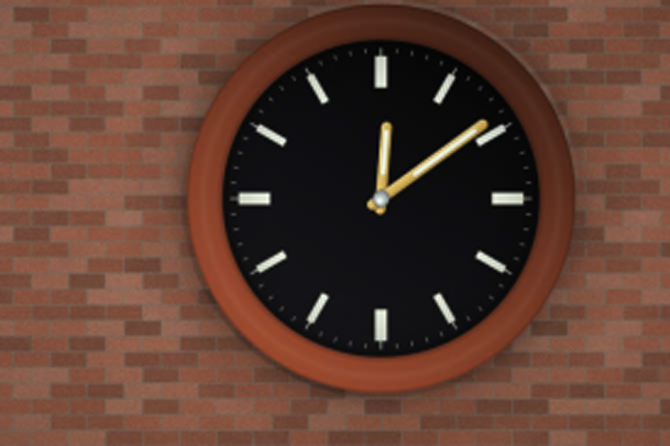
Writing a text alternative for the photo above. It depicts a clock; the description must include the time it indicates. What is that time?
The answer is 12:09
